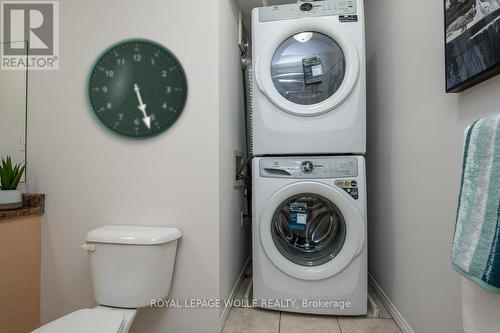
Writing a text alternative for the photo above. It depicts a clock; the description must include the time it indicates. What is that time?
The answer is 5:27
